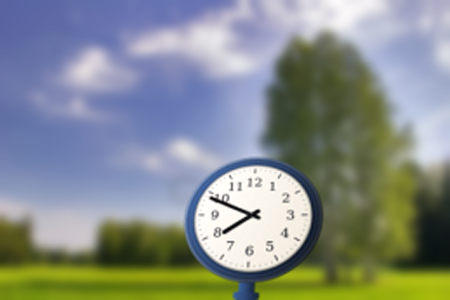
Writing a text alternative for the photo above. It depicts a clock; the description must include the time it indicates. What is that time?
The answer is 7:49
